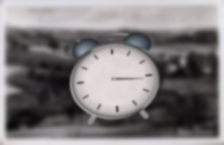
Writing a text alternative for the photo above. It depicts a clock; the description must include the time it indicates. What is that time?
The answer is 3:16
